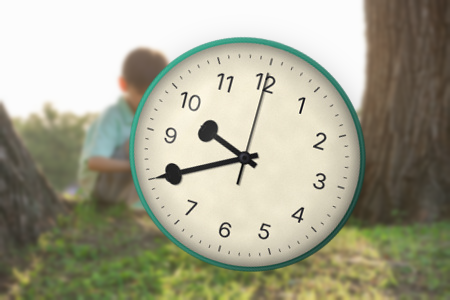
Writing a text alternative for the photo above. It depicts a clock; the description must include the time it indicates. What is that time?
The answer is 9:40:00
